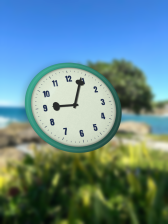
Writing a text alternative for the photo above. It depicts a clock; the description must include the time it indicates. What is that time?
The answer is 9:04
